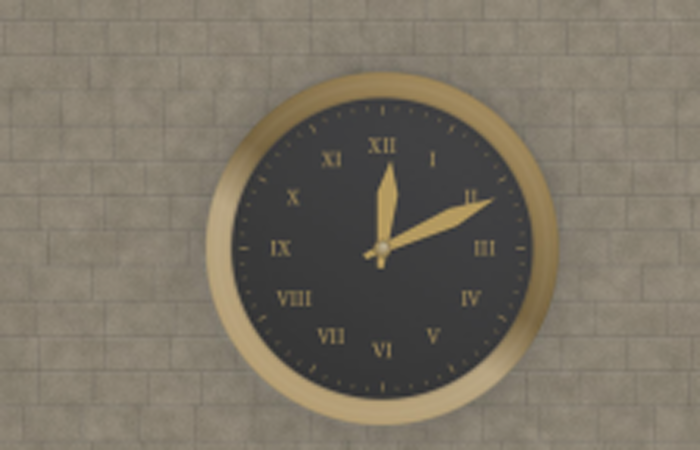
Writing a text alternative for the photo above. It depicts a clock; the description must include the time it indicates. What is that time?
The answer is 12:11
